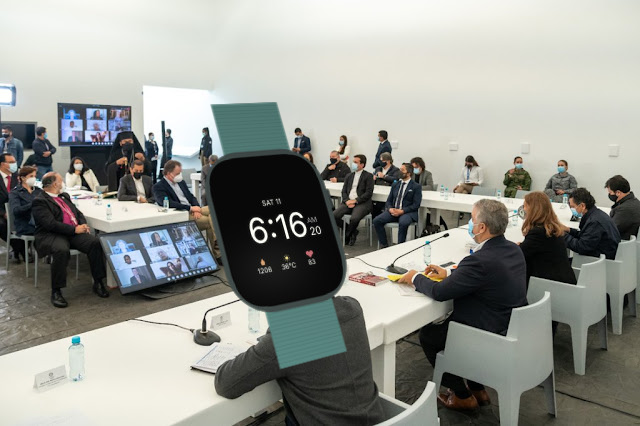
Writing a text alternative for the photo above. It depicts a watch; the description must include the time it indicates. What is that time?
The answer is 6:16:20
